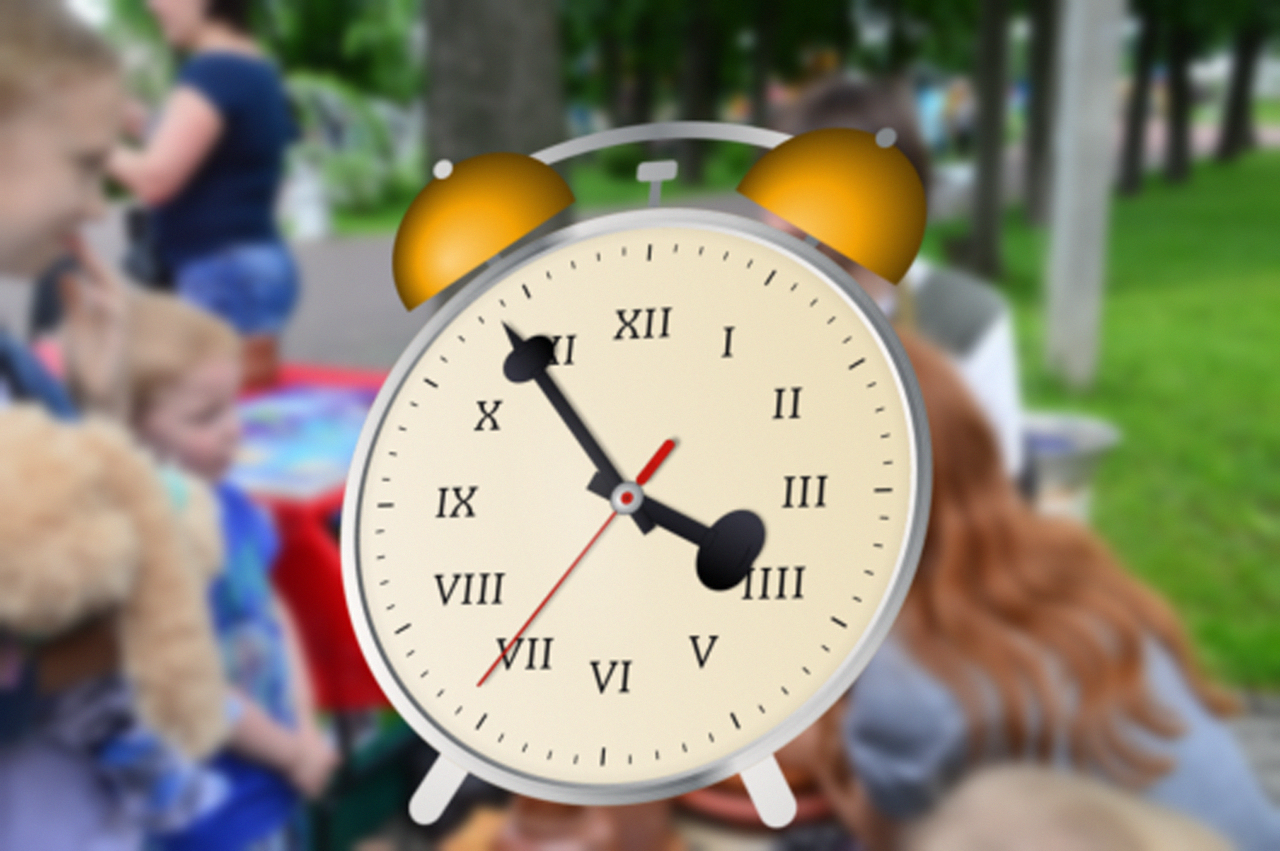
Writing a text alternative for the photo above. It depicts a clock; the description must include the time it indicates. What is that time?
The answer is 3:53:36
